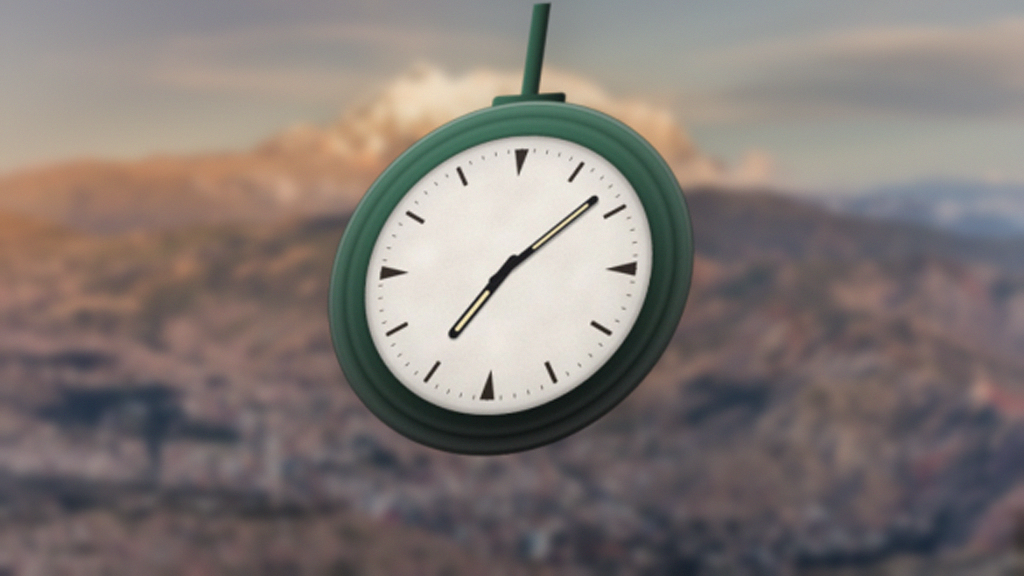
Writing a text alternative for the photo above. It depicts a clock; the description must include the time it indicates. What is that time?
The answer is 7:08
